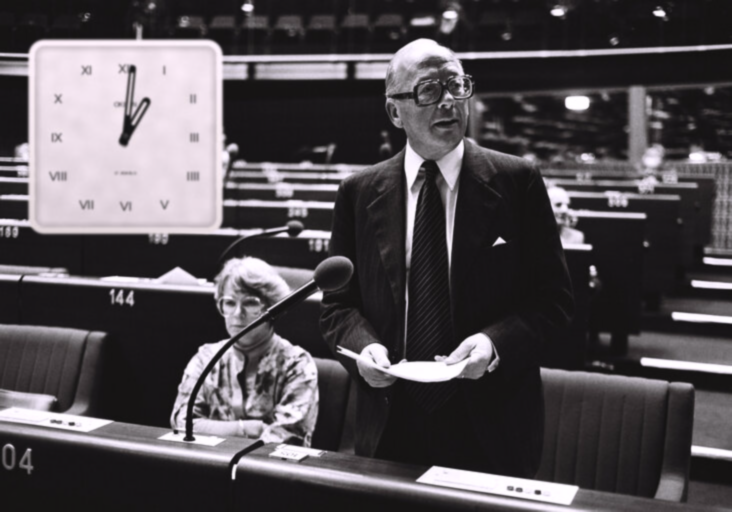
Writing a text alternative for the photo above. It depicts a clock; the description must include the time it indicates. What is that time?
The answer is 1:01
